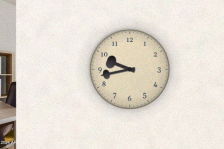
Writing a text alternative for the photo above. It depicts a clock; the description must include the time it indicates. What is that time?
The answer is 9:43
